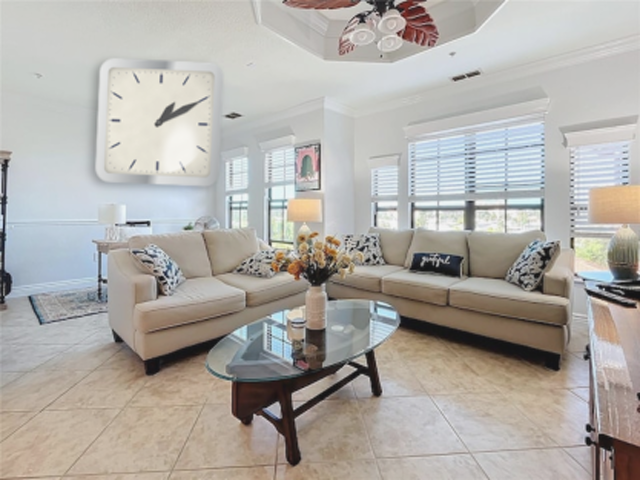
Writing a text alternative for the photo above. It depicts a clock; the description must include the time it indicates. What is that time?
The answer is 1:10
